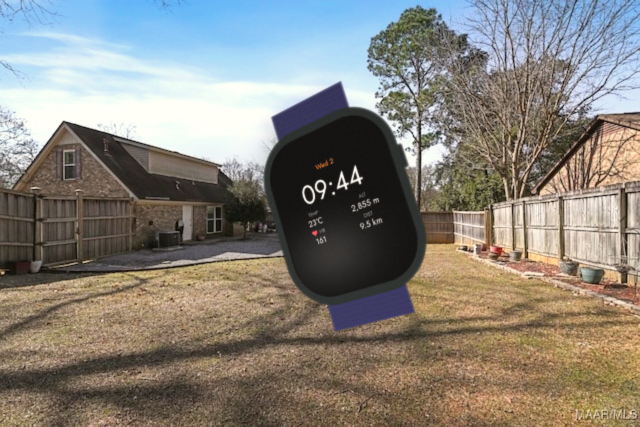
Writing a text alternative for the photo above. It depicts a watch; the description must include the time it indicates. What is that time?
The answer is 9:44
